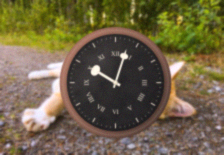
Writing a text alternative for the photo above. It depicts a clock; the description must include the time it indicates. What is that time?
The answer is 10:03
